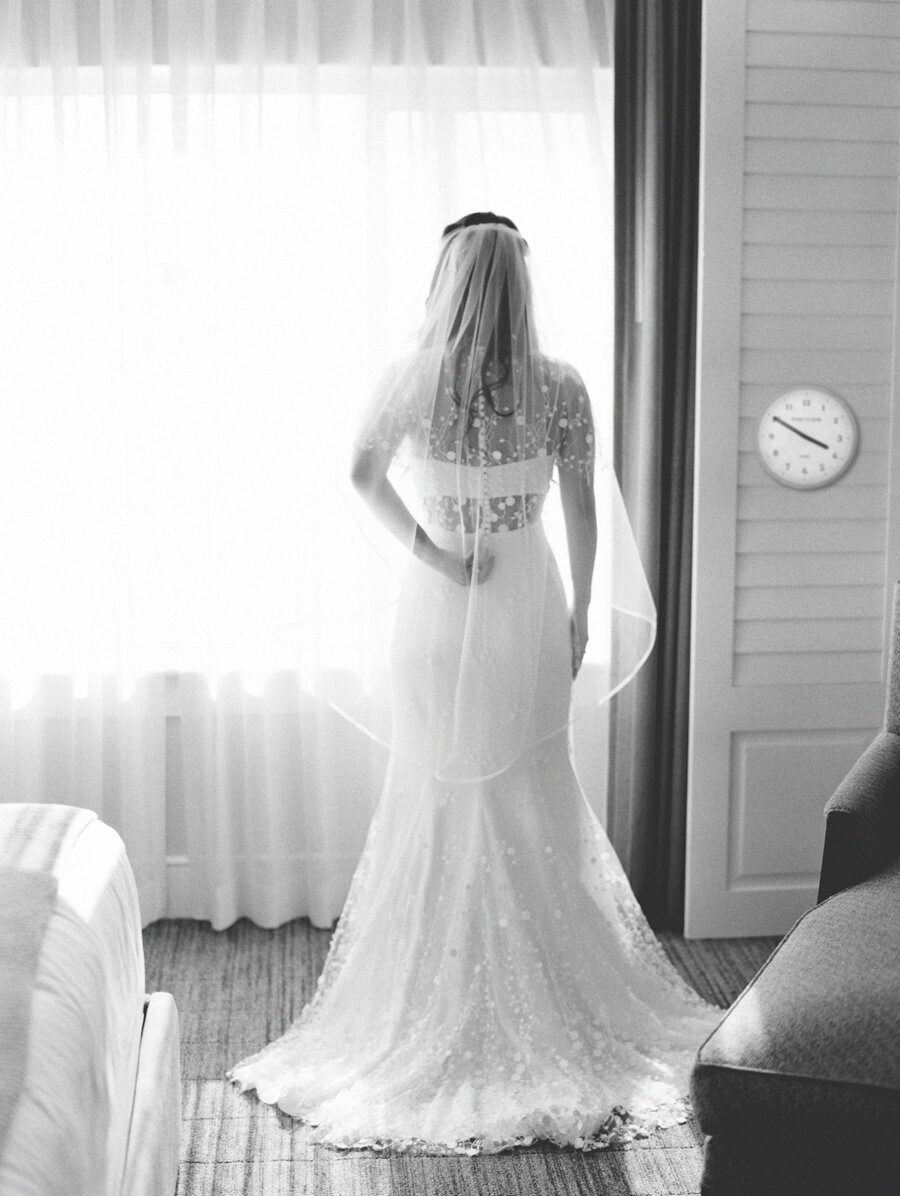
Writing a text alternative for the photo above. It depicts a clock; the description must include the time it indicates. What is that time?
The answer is 3:50
